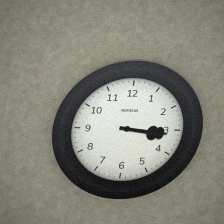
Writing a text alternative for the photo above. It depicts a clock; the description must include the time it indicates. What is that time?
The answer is 3:16
